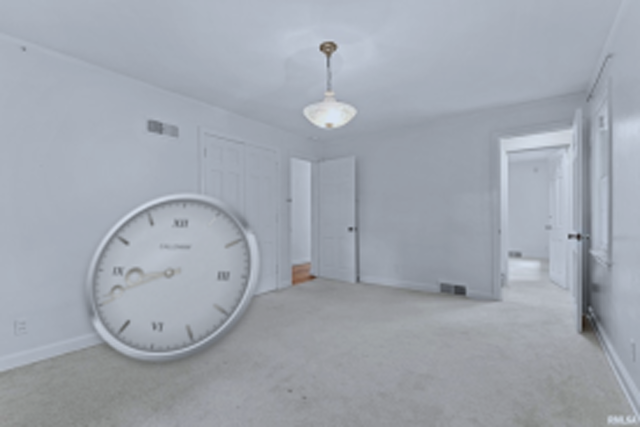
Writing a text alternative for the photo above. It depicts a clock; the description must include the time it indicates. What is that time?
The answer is 8:41
